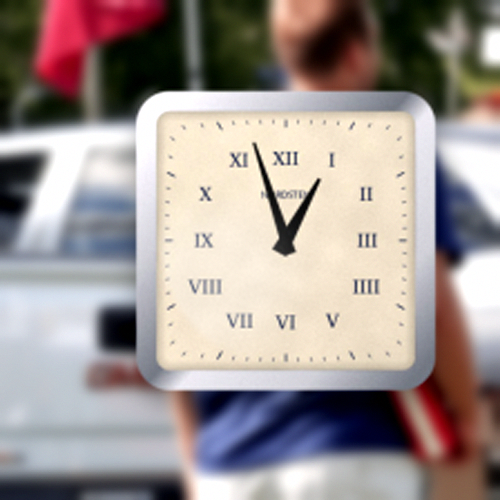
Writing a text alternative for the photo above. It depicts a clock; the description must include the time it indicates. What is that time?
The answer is 12:57
